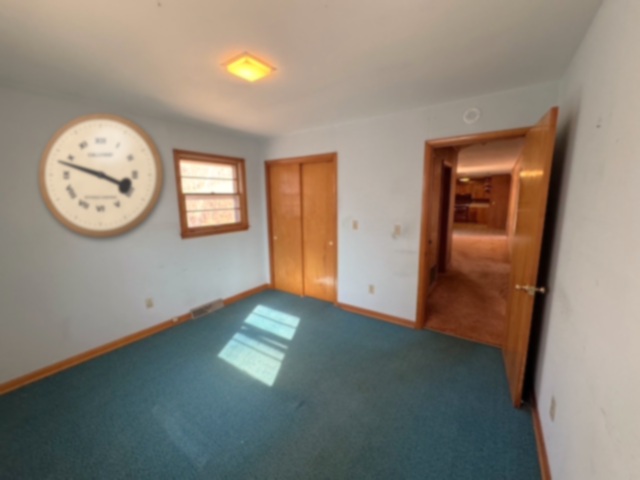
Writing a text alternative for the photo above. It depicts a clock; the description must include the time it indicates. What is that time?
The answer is 3:48
